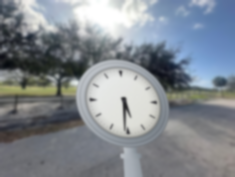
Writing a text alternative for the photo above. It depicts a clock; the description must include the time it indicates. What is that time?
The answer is 5:31
